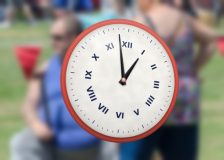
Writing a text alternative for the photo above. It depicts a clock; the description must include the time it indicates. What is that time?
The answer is 12:58
